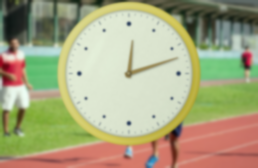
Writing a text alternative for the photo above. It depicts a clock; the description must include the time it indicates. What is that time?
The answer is 12:12
